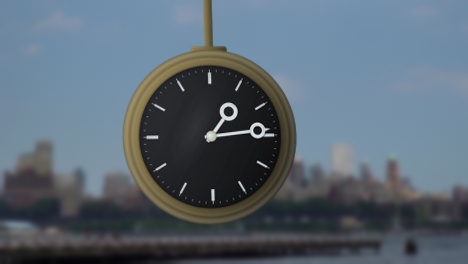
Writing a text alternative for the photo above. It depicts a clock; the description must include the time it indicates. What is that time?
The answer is 1:14
